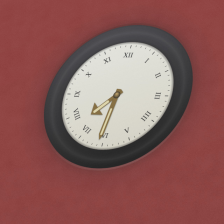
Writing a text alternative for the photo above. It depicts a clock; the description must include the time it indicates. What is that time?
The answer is 7:31
